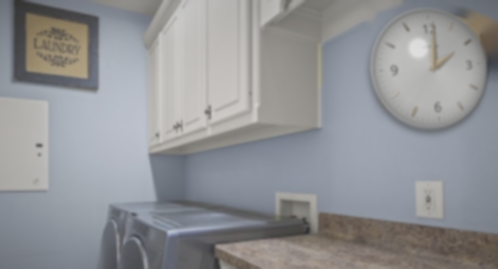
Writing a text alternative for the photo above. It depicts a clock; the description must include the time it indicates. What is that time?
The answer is 2:01
